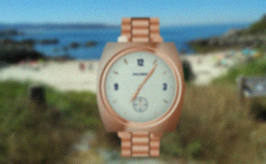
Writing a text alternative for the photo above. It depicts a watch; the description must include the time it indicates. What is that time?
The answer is 7:06
